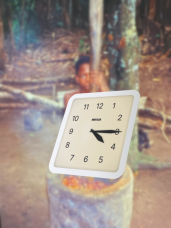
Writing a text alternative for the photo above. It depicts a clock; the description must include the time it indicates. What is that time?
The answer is 4:15
